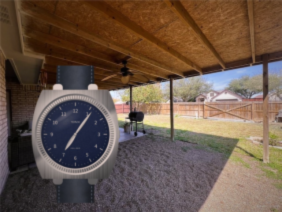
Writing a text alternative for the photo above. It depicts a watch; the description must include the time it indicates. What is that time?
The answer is 7:06
